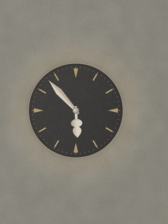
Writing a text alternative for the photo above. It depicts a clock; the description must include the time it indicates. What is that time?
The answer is 5:53
